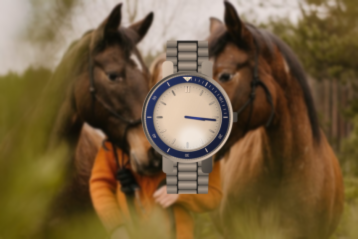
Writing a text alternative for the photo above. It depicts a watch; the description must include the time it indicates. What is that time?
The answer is 3:16
